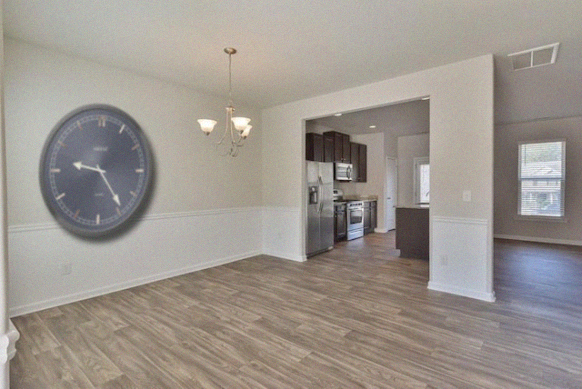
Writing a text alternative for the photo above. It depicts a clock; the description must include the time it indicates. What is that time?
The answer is 9:24
